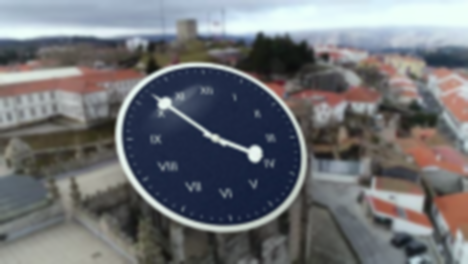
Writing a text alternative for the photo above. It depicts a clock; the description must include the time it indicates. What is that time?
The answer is 3:52
